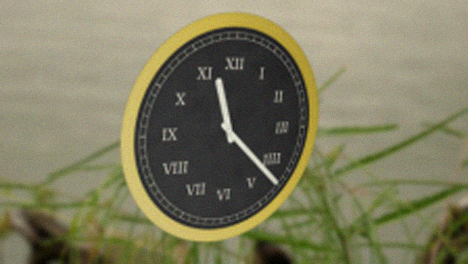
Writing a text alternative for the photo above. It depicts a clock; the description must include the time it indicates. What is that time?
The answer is 11:22
